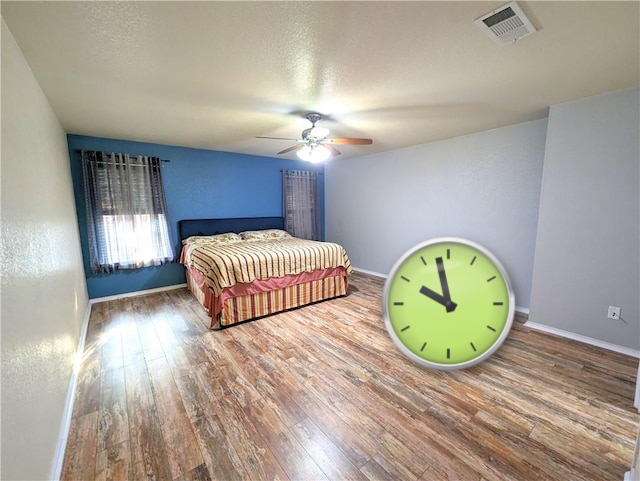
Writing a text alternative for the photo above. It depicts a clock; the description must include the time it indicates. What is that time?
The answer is 9:58
